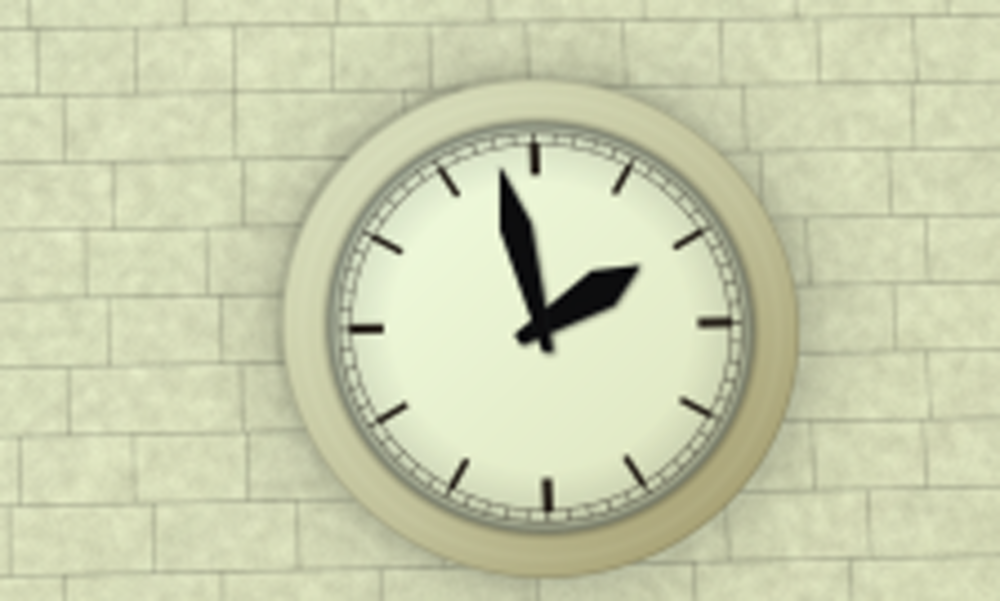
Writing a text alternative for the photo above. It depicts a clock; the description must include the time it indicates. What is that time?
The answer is 1:58
